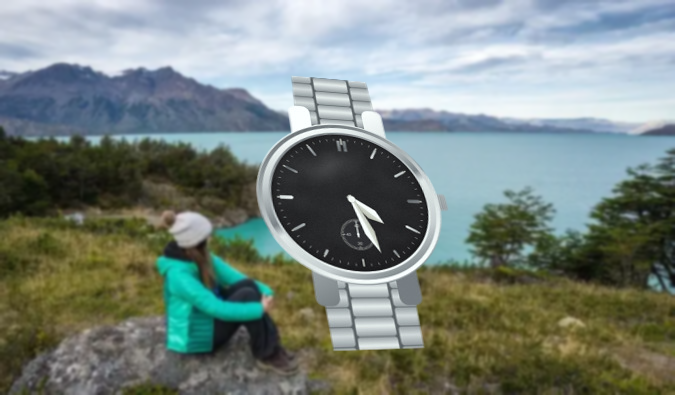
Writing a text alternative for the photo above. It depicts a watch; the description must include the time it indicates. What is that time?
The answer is 4:27
